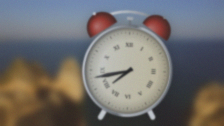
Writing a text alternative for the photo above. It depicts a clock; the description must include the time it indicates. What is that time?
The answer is 7:43
